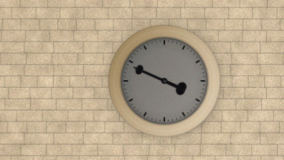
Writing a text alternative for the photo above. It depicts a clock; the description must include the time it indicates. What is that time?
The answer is 3:49
